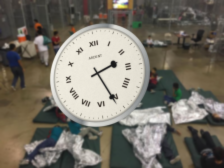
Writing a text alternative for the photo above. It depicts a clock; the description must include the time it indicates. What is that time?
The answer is 2:26
